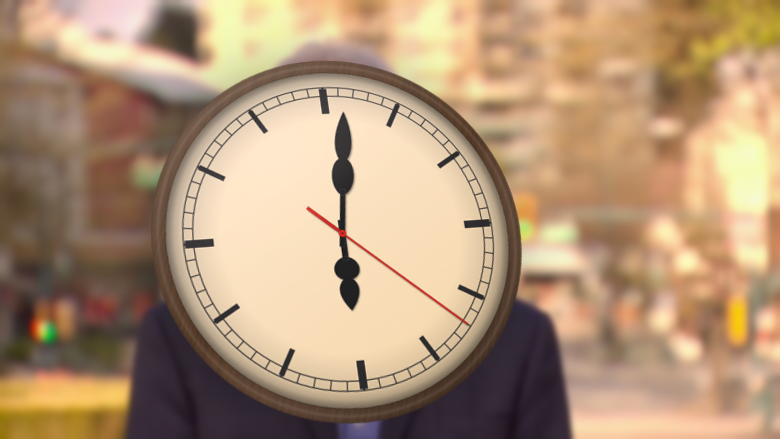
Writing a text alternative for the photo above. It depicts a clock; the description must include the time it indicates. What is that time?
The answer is 6:01:22
